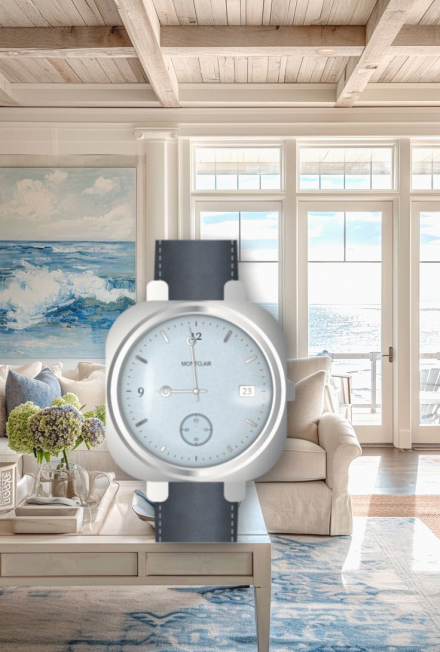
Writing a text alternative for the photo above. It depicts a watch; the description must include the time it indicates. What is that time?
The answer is 8:59
